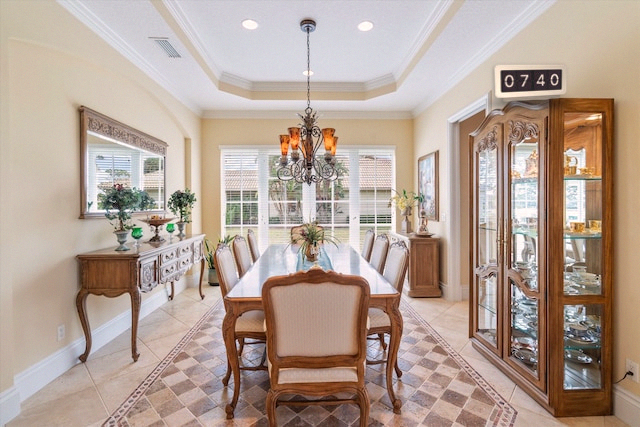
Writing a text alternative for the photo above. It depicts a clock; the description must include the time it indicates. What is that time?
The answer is 7:40
